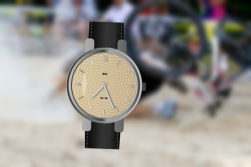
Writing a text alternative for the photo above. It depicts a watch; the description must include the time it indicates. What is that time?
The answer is 7:26
